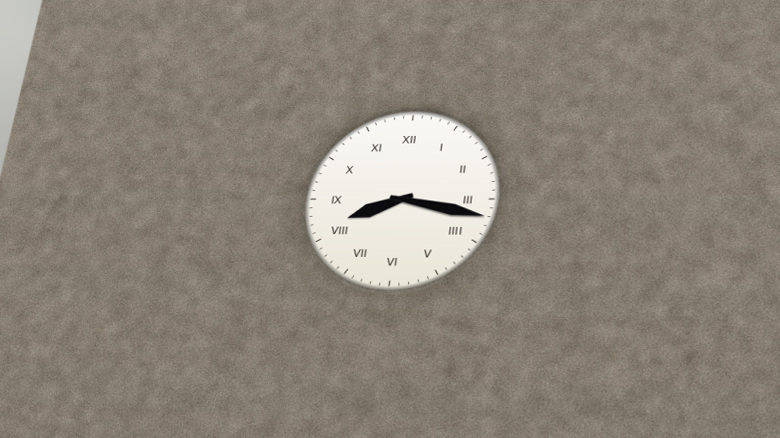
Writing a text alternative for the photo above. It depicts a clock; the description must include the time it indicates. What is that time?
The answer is 8:17
